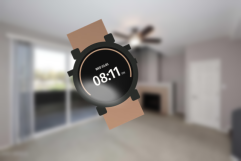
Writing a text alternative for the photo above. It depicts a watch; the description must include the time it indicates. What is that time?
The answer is 8:11
